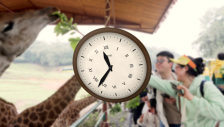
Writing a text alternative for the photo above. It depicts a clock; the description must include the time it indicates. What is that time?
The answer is 11:37
